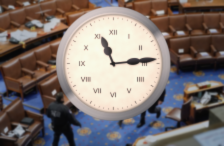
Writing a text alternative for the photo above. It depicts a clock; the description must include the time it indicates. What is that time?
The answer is 11:14
